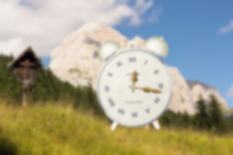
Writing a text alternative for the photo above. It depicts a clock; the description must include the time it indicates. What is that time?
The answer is 12:17
